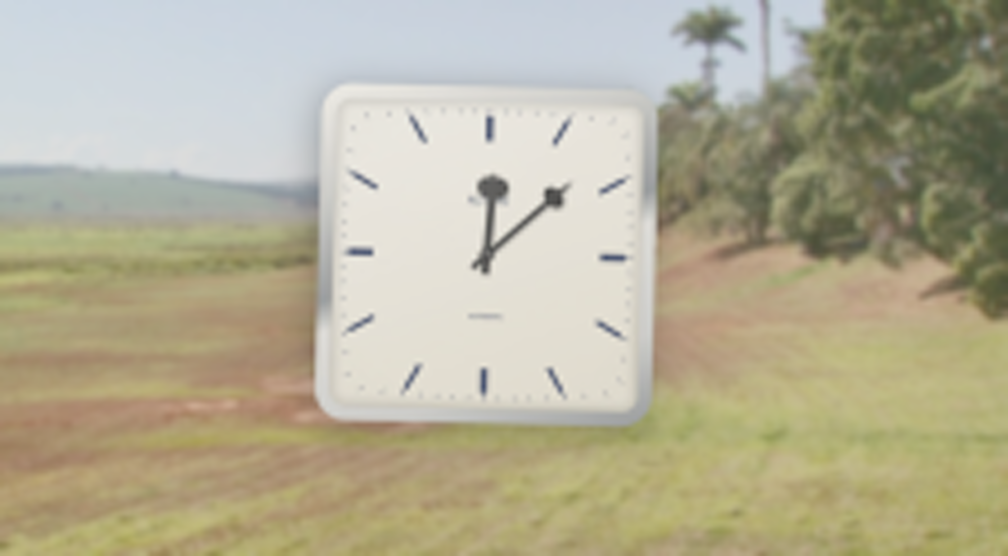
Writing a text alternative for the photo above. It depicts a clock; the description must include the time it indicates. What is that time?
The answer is 12:08
